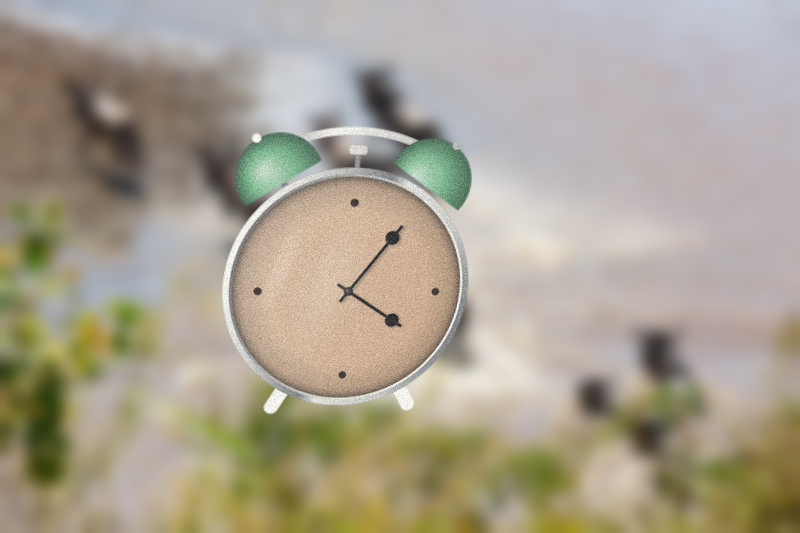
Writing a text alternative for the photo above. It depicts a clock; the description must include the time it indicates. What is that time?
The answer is 4:06
